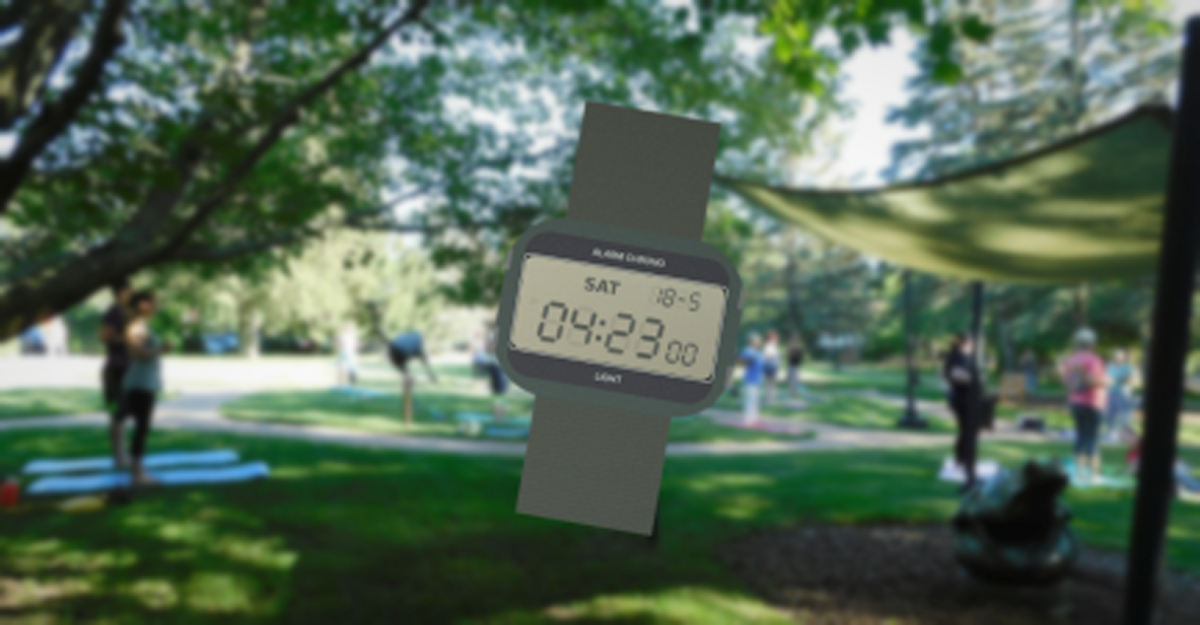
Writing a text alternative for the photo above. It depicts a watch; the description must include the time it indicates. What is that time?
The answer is 4:23:00
